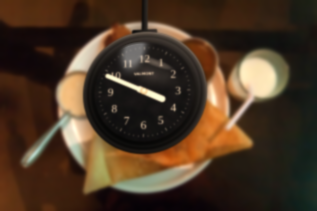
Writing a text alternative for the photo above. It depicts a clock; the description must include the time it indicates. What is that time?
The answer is 3:49
